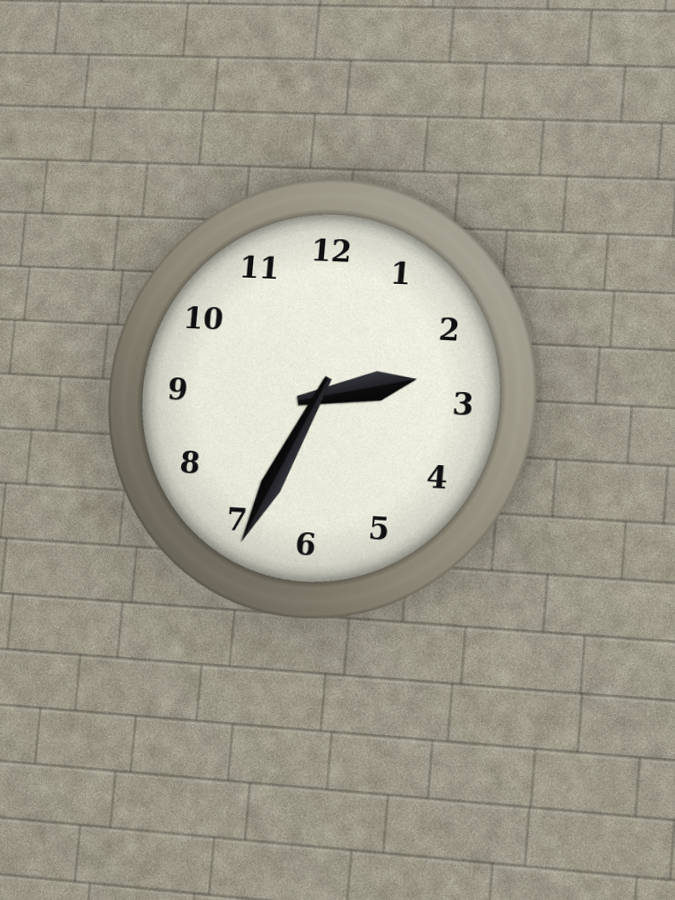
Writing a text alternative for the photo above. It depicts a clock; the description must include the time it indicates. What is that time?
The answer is 2:34
